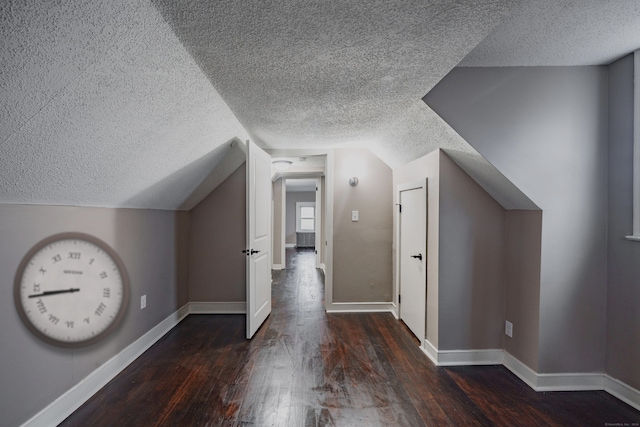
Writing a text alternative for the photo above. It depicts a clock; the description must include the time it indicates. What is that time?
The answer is 8:43
